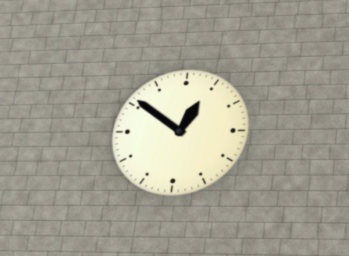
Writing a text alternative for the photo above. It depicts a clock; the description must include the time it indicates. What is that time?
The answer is 12:51
